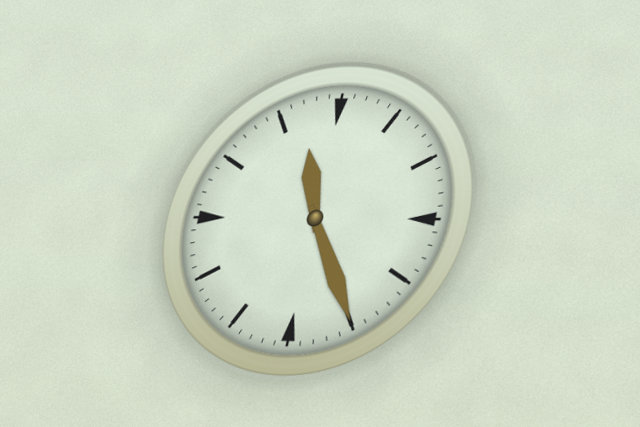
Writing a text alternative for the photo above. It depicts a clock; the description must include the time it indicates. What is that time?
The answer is 11:25
